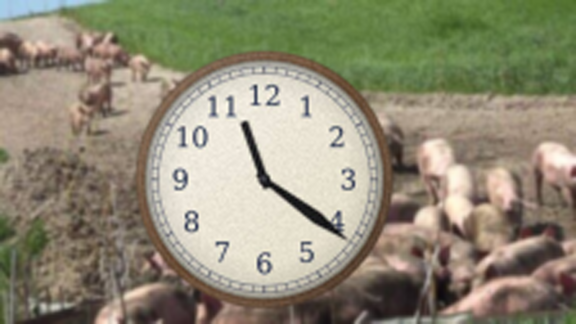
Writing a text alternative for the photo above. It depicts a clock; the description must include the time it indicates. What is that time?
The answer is 11:21
